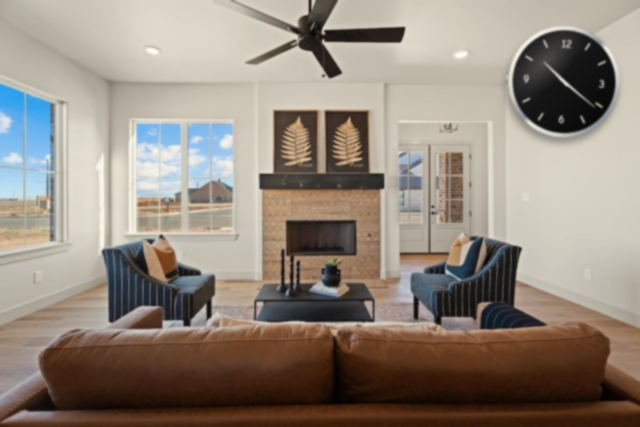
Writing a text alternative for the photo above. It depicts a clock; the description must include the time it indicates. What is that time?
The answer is 10:21
